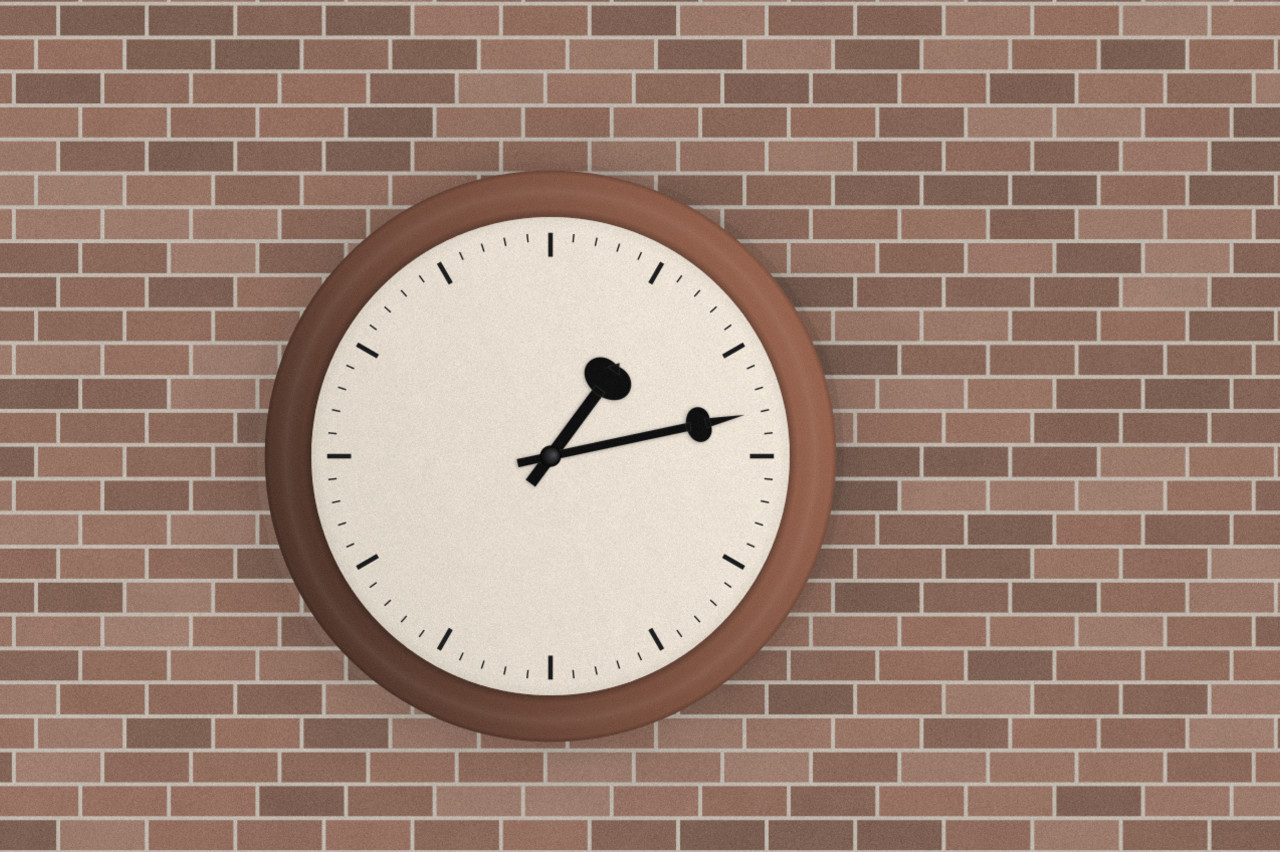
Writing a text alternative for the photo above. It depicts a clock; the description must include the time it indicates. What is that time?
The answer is 1:13
